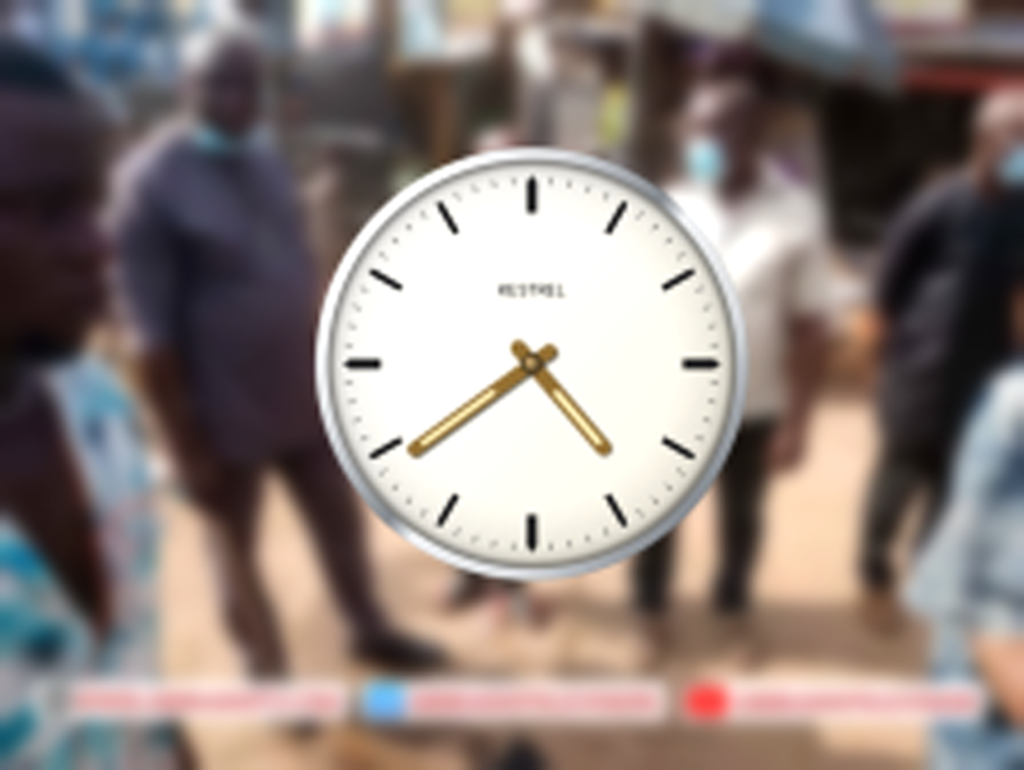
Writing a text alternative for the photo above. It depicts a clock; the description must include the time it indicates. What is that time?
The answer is 4:39
